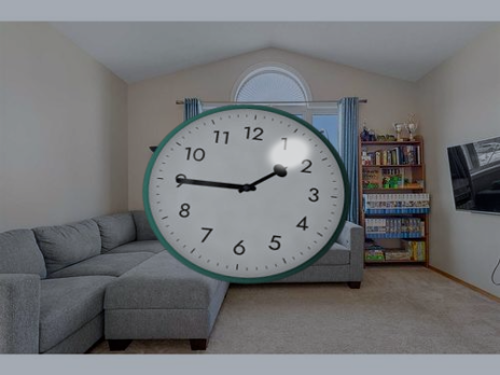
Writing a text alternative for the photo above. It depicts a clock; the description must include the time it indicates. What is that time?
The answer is 1:45
